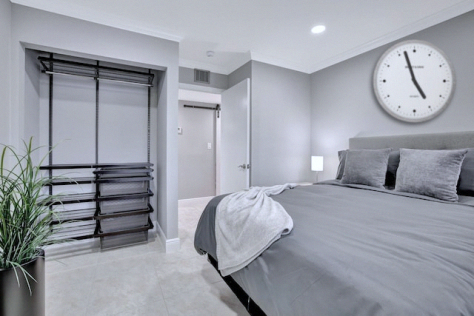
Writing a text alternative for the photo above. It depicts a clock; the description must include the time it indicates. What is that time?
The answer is 4:57
